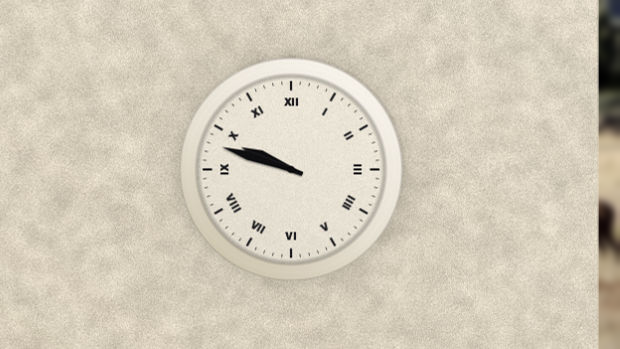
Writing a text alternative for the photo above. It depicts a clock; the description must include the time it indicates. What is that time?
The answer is 9:48
